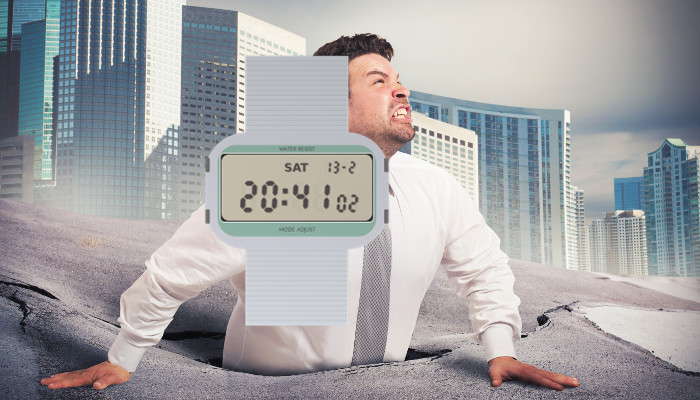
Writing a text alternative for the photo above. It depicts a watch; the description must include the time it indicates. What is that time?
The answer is 20:41:02
